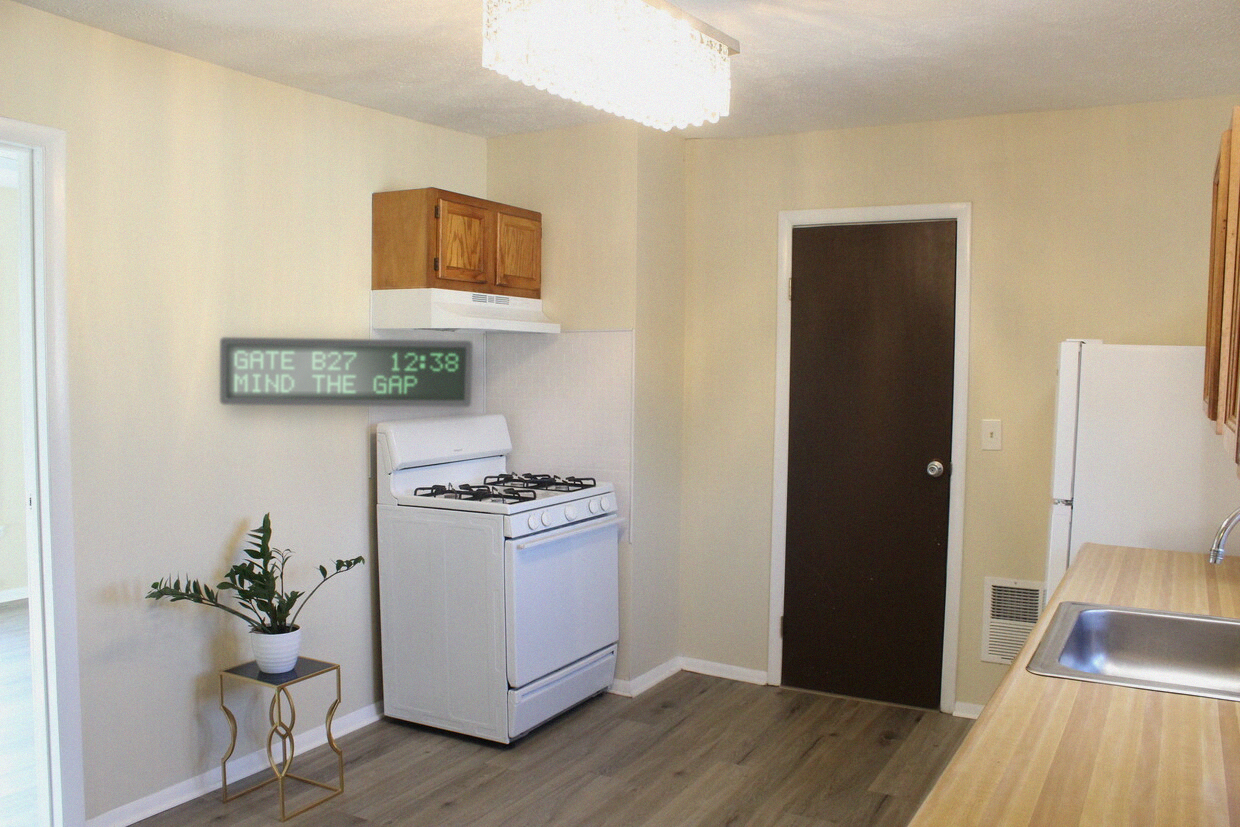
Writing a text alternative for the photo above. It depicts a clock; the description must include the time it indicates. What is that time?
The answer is 12:38
